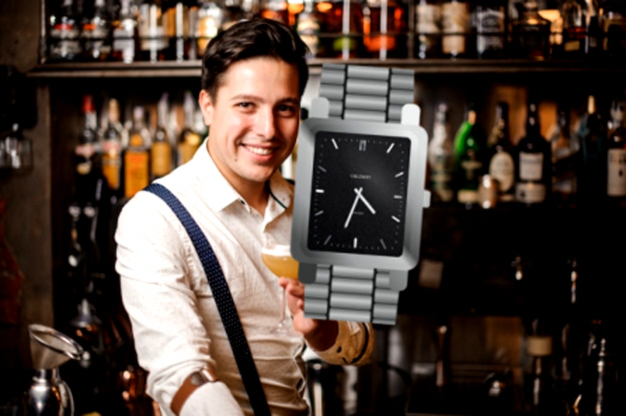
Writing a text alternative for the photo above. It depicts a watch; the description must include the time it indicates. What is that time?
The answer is 4:33
